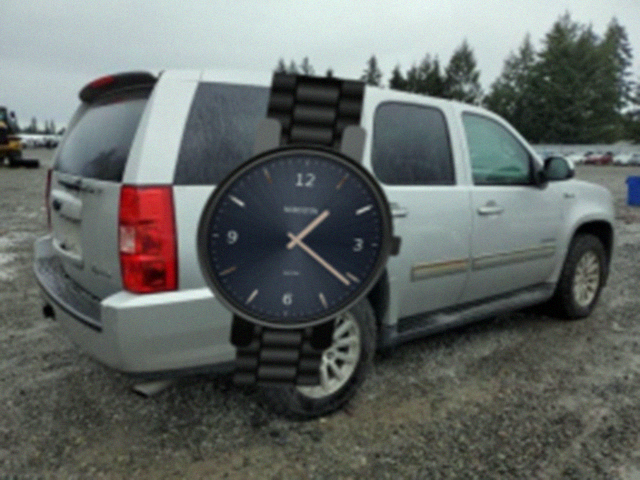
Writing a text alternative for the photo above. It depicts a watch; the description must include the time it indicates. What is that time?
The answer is 1:21
